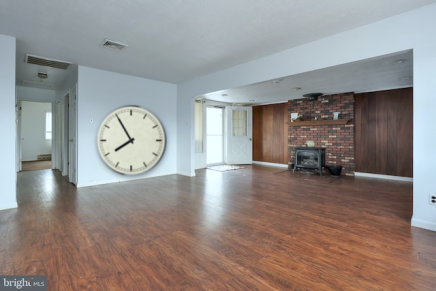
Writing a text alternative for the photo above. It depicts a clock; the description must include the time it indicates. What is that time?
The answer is 7:55
